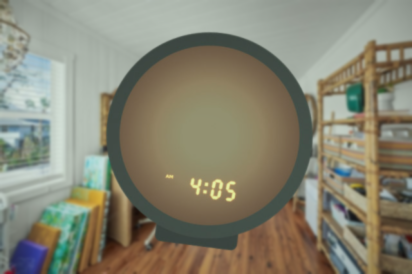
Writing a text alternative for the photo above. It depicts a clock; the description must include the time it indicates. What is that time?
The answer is 4:05
